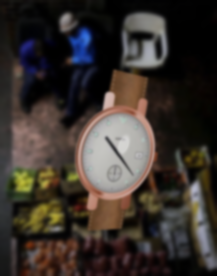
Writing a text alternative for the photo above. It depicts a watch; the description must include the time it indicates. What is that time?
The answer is 10:22
